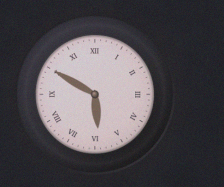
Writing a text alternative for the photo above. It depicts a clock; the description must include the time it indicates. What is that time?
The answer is 5:50
